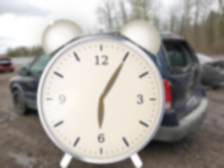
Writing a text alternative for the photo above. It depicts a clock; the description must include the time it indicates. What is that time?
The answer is 6:05
